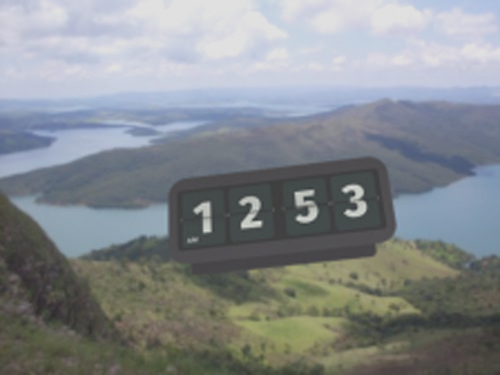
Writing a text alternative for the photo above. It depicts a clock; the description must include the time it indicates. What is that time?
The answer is 12:53
